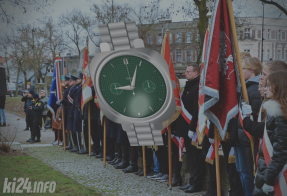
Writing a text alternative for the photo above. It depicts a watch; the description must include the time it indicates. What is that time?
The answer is 9:04
